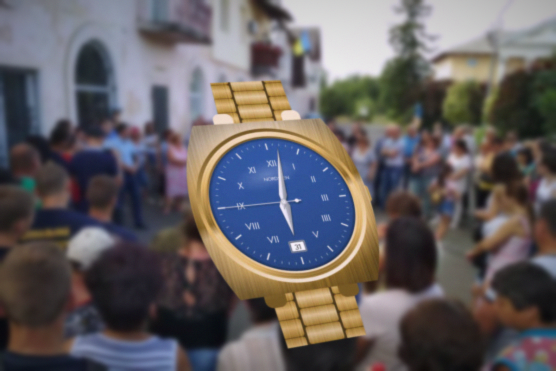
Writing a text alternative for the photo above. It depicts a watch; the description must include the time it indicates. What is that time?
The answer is 6:01:45
